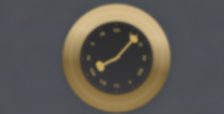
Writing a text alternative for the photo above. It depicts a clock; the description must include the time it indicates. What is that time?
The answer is 8:07
